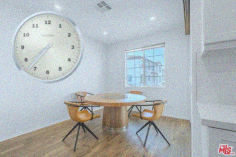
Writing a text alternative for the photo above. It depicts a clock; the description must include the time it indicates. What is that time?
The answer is 7:37
